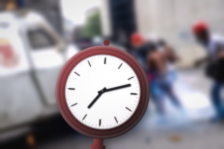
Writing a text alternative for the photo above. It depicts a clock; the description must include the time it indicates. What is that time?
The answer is 7:12
